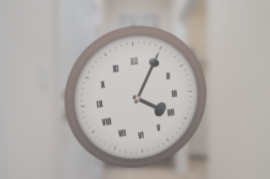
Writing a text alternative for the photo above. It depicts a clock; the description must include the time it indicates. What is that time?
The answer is 4:05
